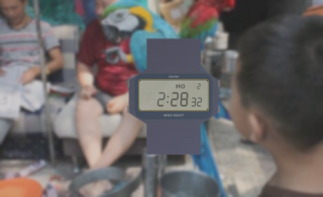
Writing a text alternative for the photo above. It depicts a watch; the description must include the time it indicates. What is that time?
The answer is 2:28:32
